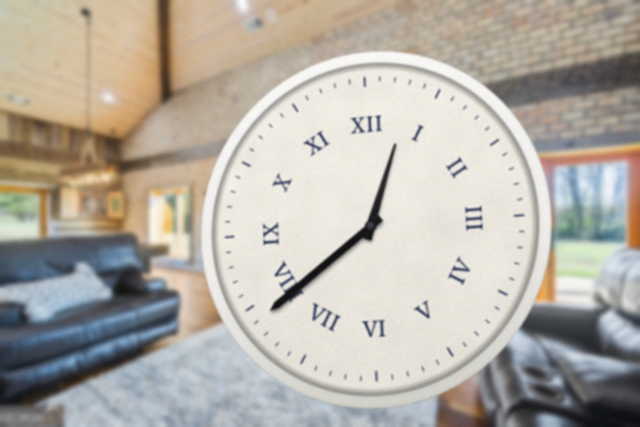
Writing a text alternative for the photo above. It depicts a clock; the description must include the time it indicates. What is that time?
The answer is 12:39
